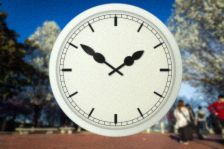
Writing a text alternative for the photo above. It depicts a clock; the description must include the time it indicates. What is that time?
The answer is 1:51
